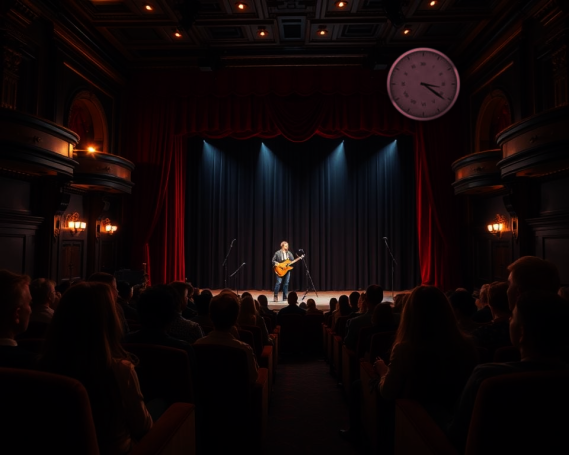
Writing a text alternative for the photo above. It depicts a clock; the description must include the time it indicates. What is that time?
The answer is 3:21
